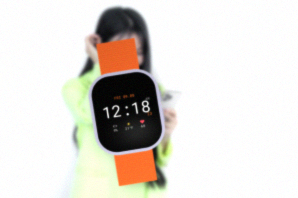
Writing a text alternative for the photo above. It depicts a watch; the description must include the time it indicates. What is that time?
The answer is 12:18
